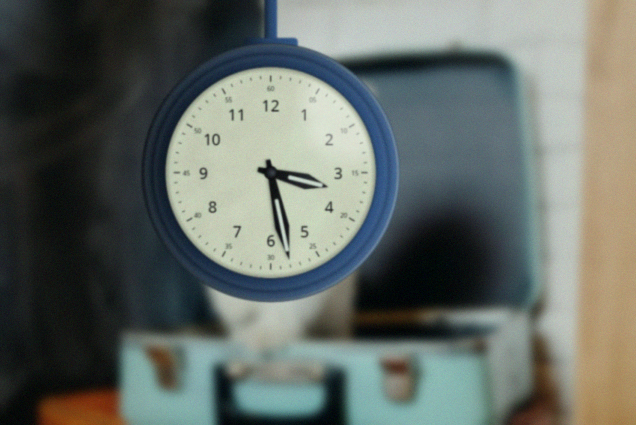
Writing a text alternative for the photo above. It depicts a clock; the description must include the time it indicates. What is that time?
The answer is 3:28
